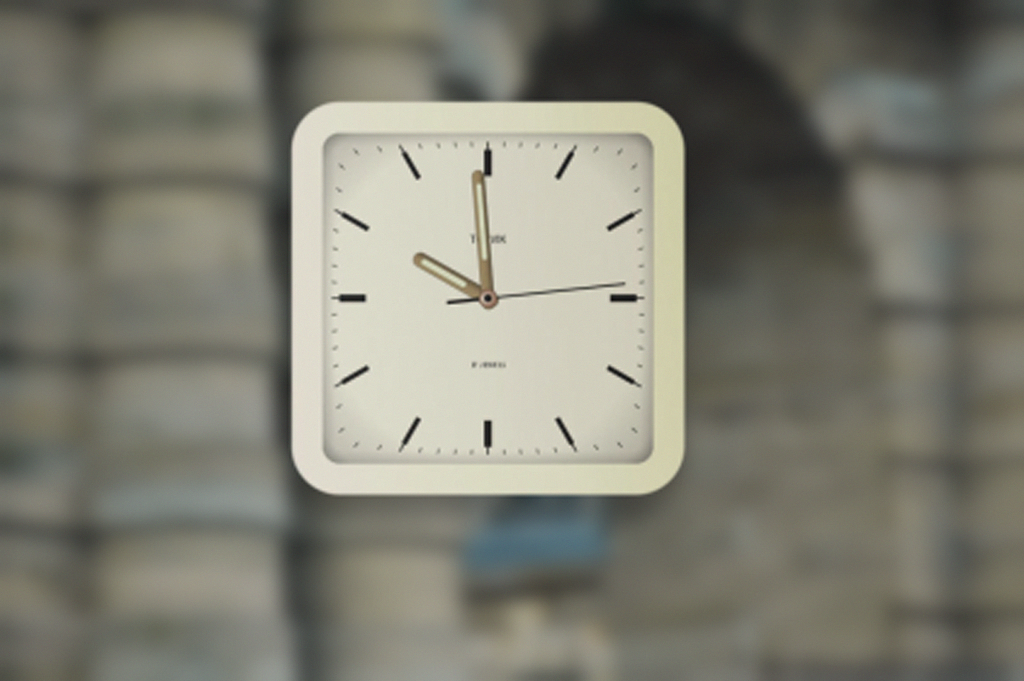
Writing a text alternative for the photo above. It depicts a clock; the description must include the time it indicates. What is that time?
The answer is 9:59:14
